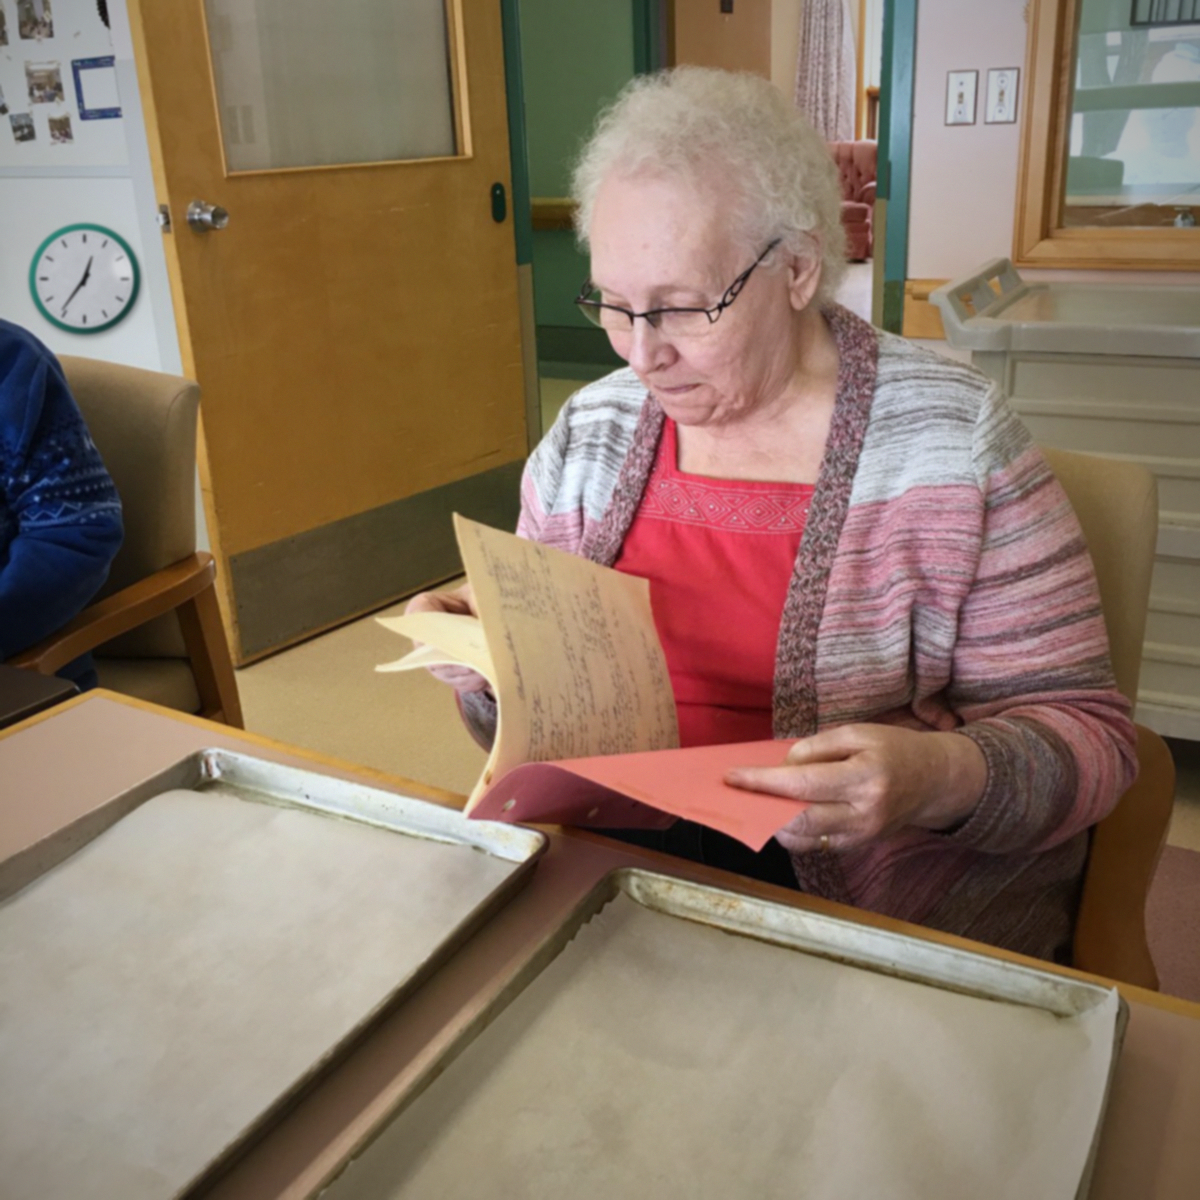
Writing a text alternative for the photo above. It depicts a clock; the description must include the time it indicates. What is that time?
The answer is 12:36
